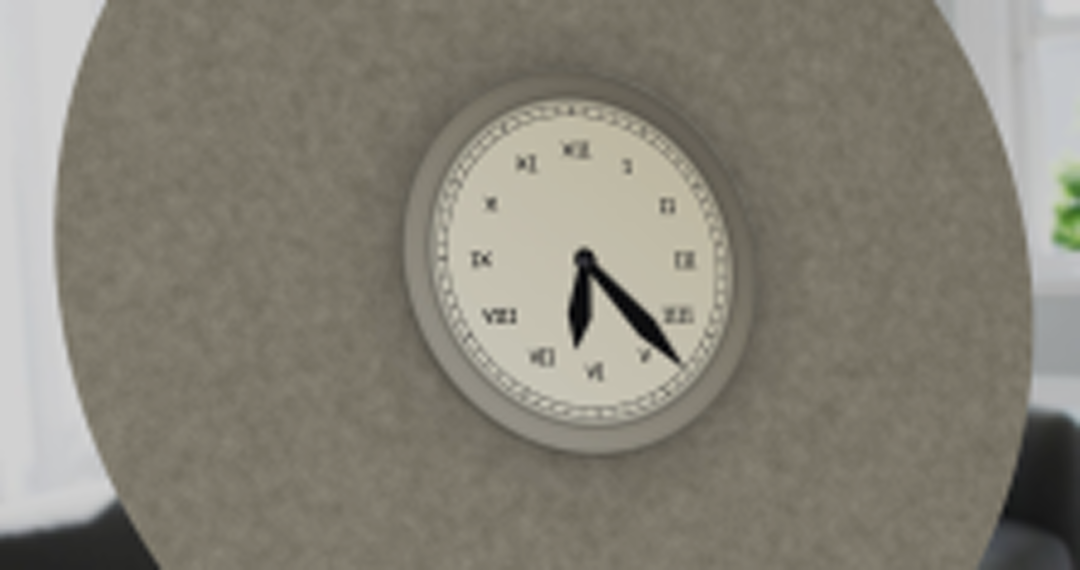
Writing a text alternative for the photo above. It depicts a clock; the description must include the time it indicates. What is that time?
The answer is 6:23
